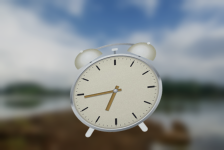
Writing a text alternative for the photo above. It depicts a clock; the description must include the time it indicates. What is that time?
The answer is 6:44
